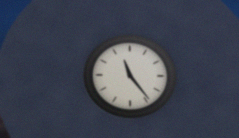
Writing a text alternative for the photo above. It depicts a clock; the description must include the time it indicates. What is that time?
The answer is 11:24
